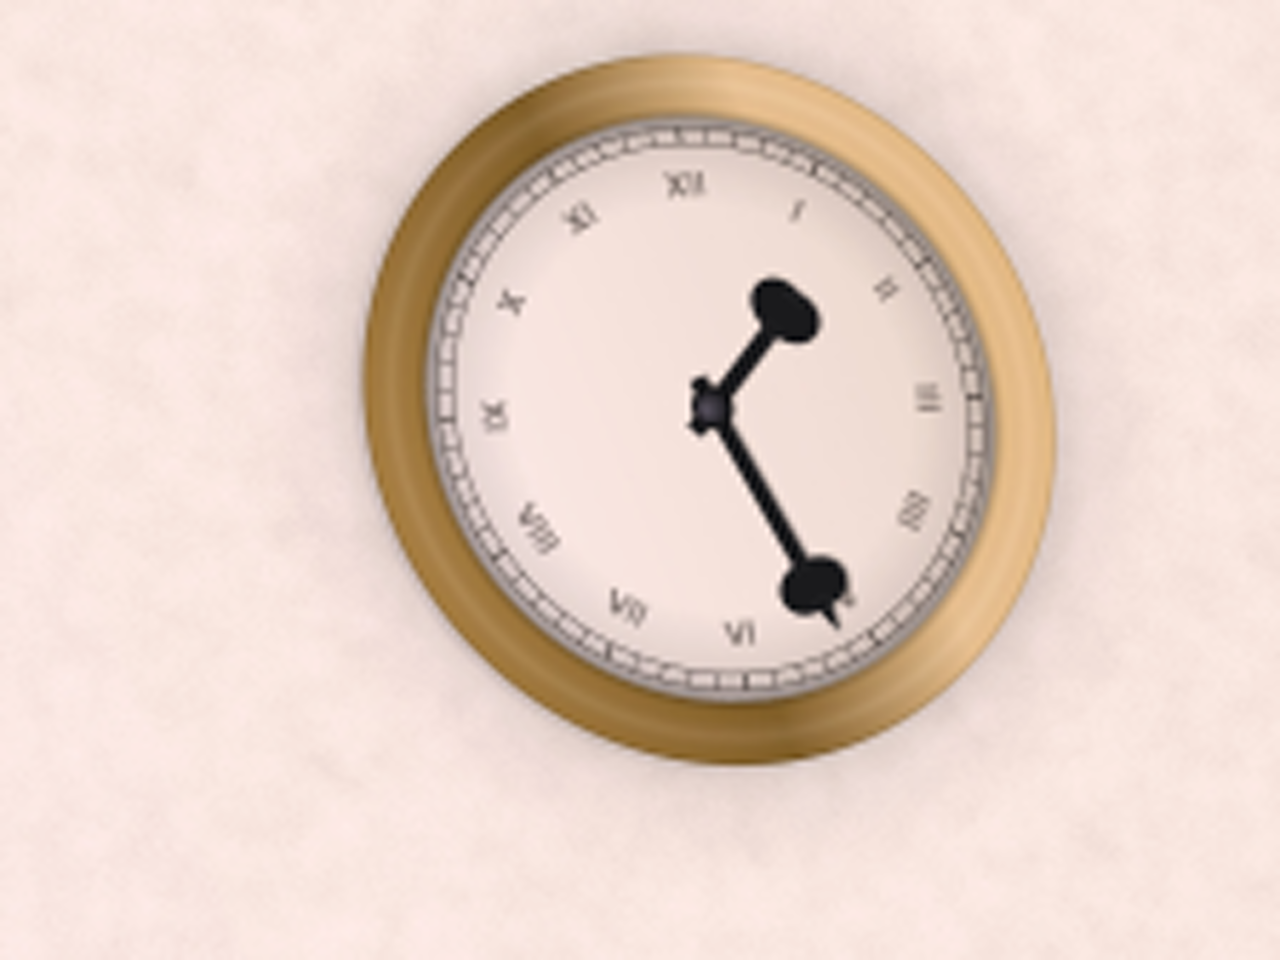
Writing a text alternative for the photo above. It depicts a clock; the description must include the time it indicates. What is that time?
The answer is 1:26
